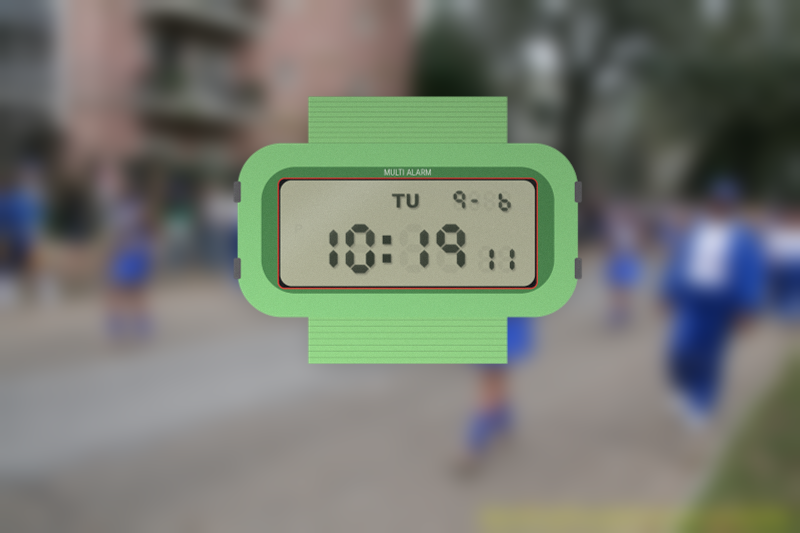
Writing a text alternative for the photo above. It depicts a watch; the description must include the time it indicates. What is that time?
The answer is 10:19:11
